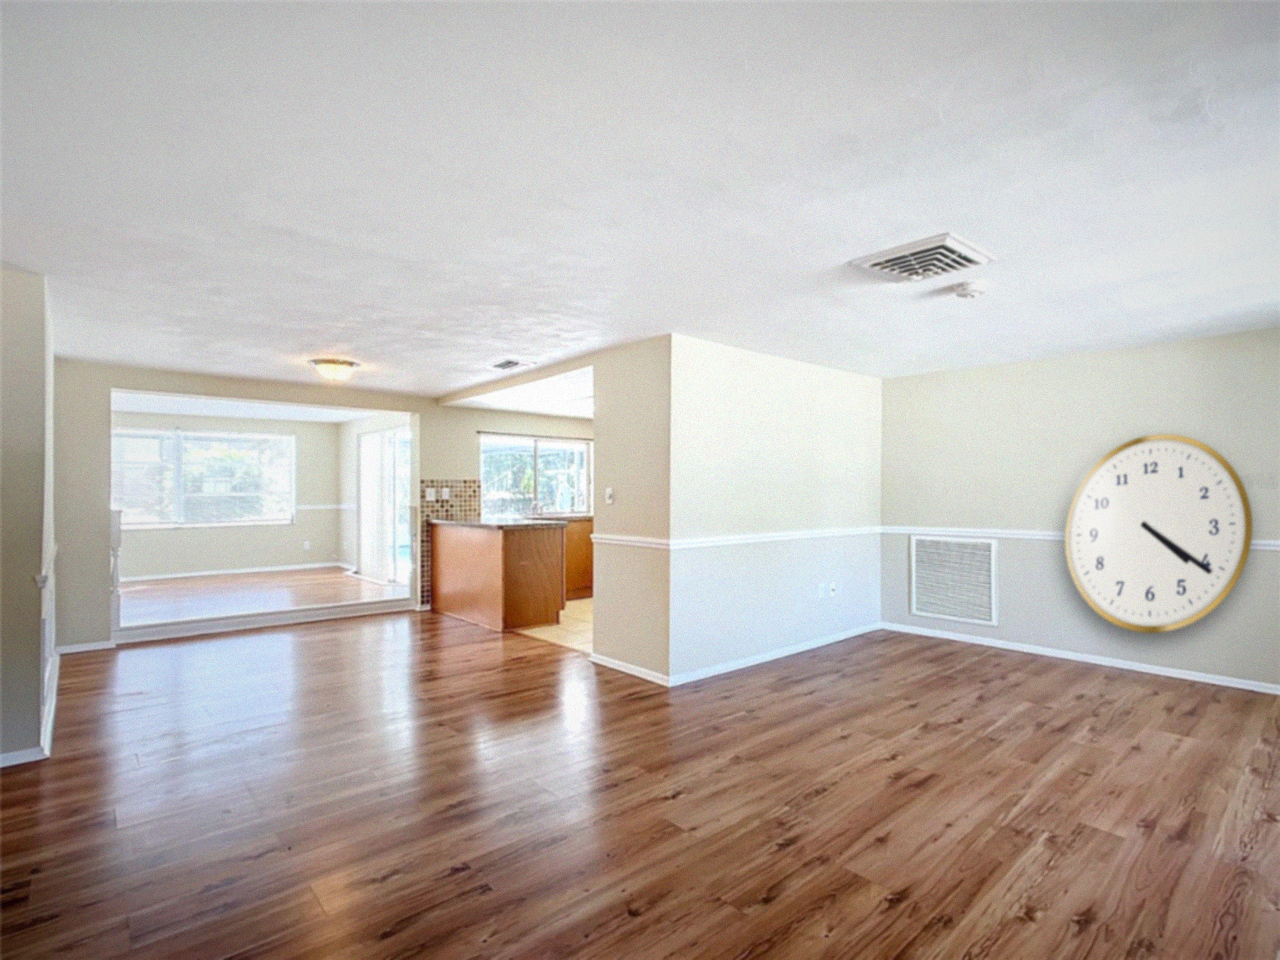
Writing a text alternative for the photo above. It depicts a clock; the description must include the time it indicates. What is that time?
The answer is 4:21
